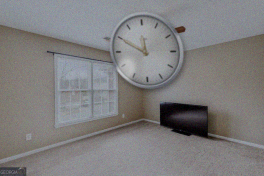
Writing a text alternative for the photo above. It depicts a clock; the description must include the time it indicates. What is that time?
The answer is 11:50
